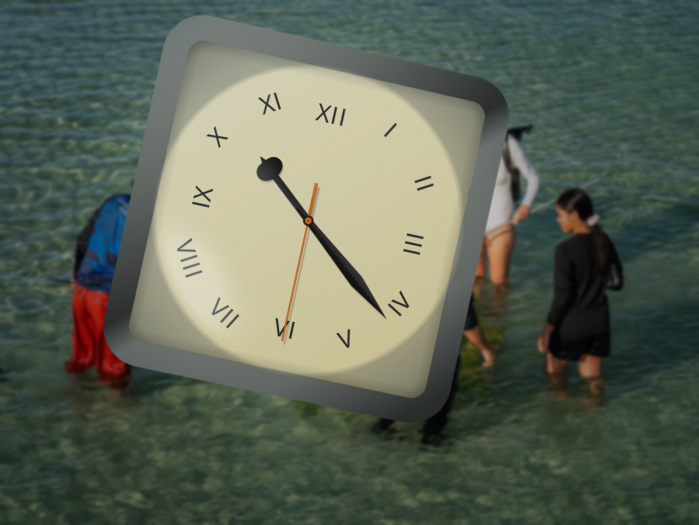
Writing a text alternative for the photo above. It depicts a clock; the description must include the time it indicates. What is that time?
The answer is 10:21:30
